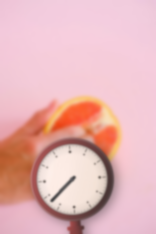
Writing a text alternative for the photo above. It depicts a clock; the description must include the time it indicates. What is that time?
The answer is 7:38
